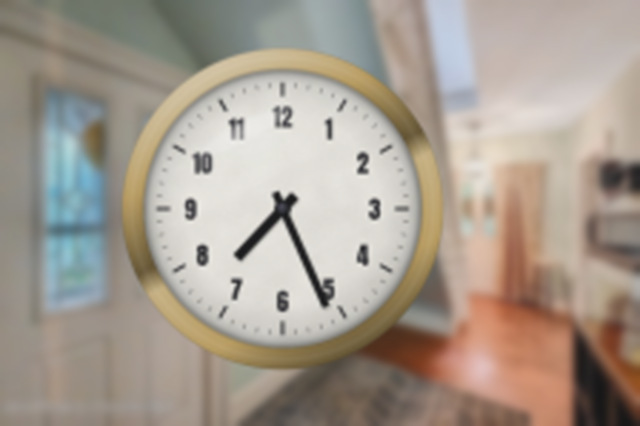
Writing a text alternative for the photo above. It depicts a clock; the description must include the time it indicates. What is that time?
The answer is 7:26
